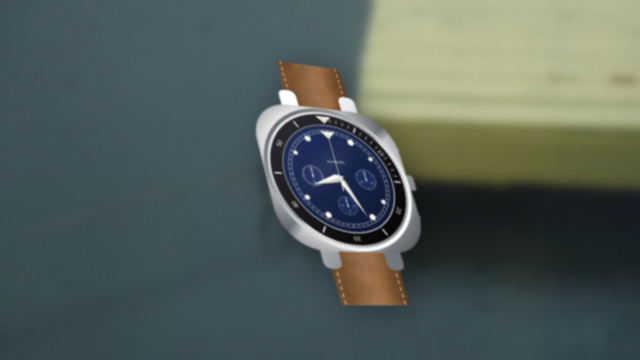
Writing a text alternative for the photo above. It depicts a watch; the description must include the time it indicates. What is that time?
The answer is 8:26
